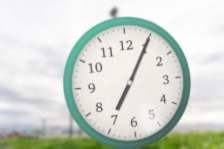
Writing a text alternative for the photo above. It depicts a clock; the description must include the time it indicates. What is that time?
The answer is 7:05
